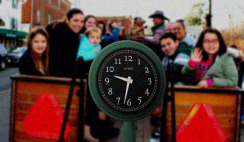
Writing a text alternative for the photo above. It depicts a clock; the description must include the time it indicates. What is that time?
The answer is 9:32
